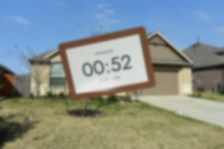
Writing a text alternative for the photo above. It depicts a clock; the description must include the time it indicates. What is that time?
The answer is 0:52
